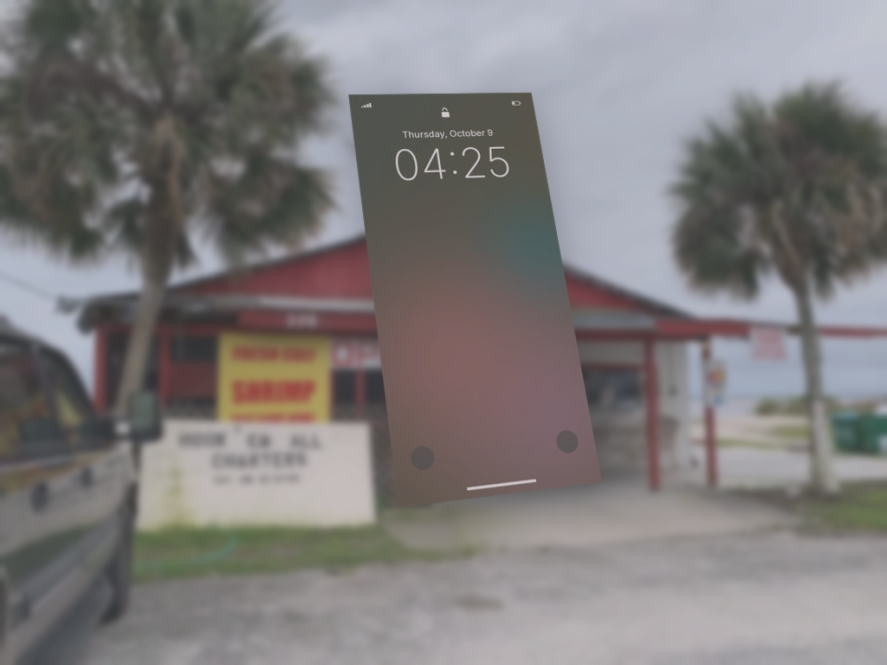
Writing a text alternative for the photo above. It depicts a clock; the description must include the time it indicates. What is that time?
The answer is 4:25
